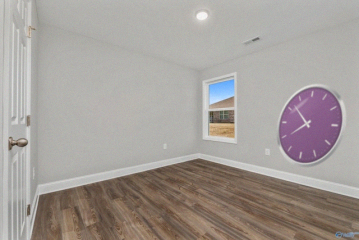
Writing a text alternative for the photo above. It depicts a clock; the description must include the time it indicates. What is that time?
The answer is 7:52
